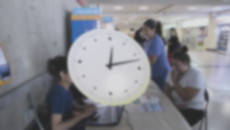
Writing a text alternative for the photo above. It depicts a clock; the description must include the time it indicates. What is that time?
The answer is 12:12
